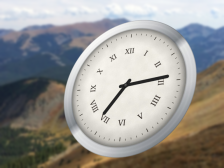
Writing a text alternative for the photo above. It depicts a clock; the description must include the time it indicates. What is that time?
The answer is 7:14
